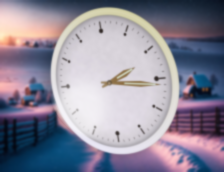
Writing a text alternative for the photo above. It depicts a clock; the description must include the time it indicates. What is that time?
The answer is 2:16
